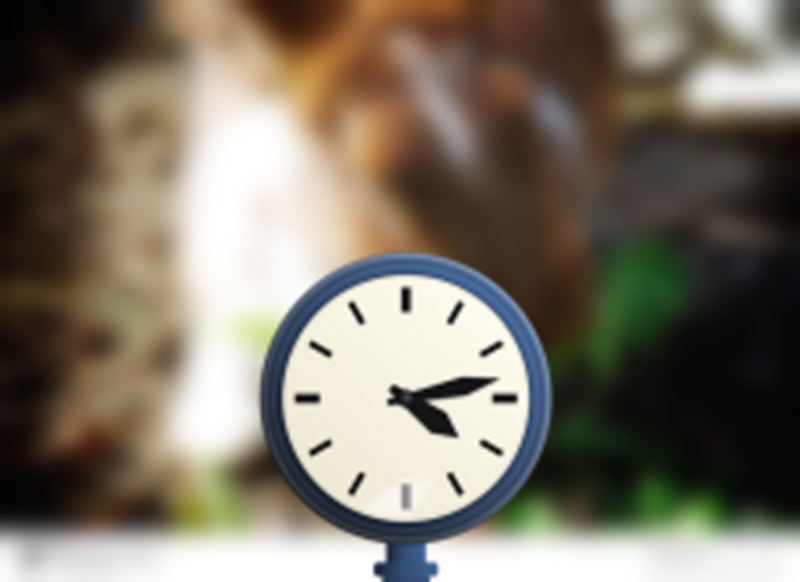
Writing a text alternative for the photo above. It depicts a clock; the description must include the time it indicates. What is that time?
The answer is 4:13
